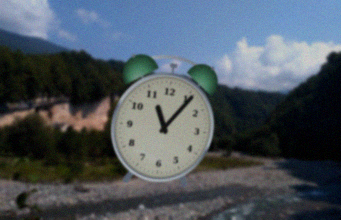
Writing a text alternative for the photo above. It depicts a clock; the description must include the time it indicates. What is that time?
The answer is 11:06
